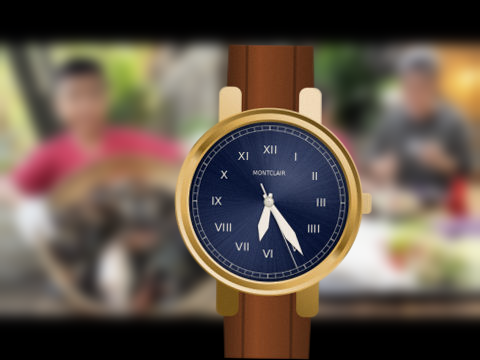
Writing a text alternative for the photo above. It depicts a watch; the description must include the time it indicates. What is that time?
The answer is 6:24:26
